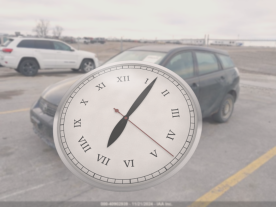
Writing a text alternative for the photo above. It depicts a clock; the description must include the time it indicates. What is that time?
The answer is 7:06:23
